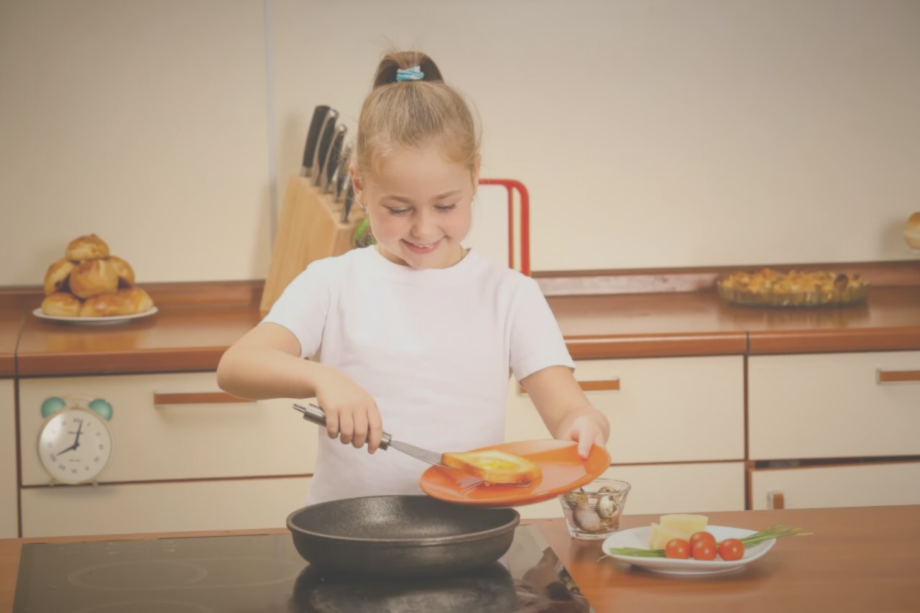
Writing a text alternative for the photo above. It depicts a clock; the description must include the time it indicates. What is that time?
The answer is 8:02
